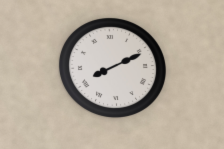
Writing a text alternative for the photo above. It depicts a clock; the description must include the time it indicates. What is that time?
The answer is 8:11
